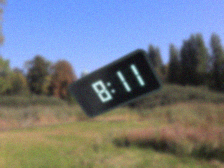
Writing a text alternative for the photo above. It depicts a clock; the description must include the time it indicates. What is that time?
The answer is 8:11
